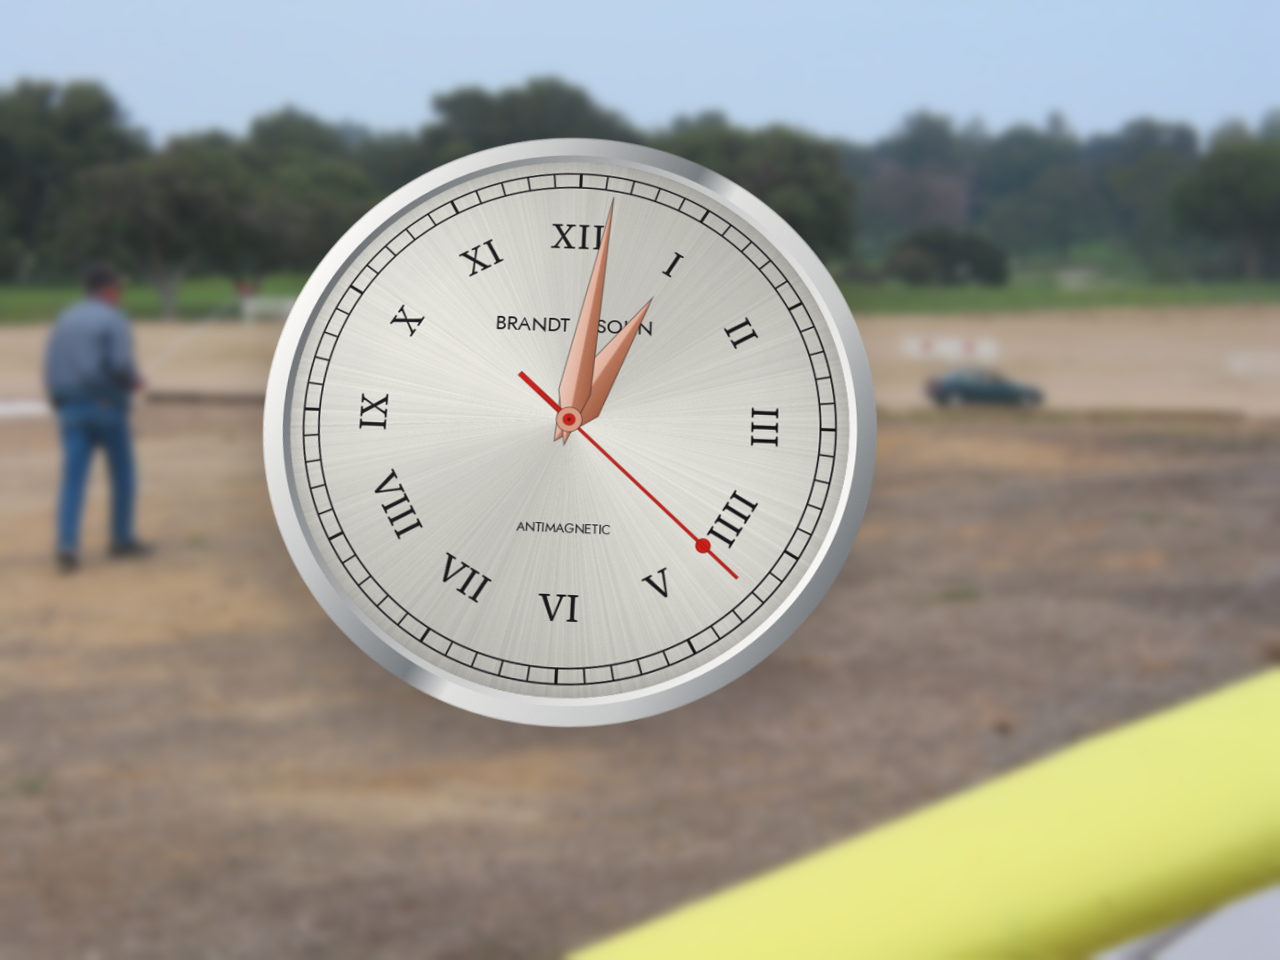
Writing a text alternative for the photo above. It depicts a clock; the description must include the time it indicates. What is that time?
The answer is 1:01:22
